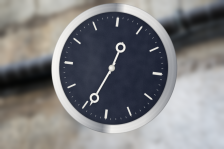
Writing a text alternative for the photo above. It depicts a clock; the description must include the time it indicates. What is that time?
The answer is 12:34
